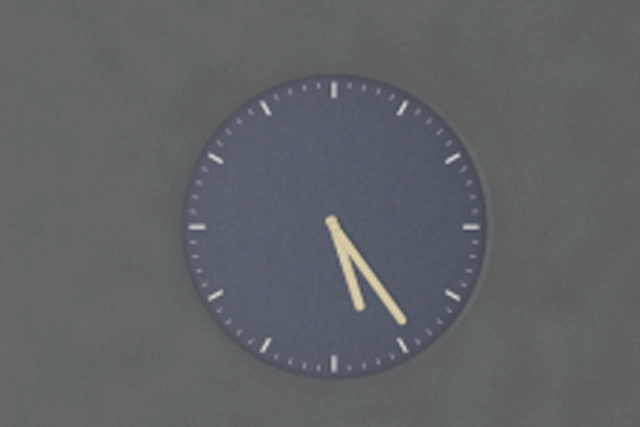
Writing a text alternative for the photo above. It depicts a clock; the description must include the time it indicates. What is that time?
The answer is 5:24
